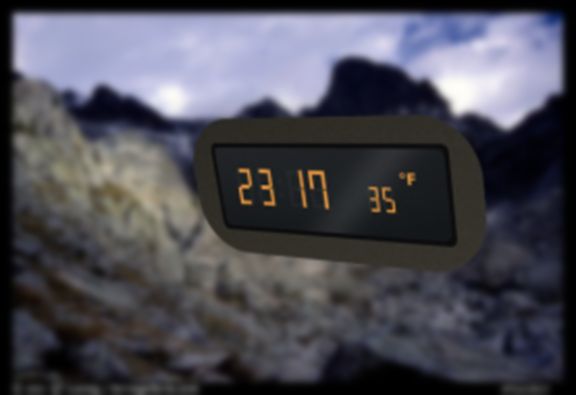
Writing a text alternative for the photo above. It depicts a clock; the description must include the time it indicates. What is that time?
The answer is 23:17
